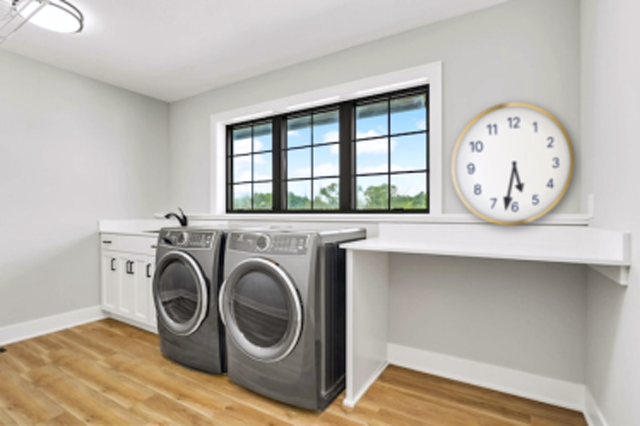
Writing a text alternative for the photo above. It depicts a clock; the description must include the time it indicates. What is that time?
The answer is 5:32
